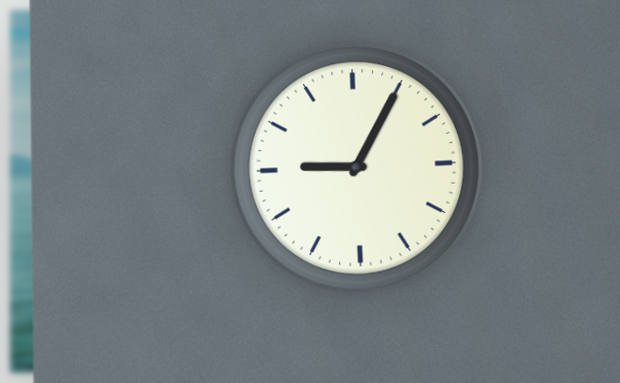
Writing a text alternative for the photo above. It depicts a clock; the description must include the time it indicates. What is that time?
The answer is 9:05
